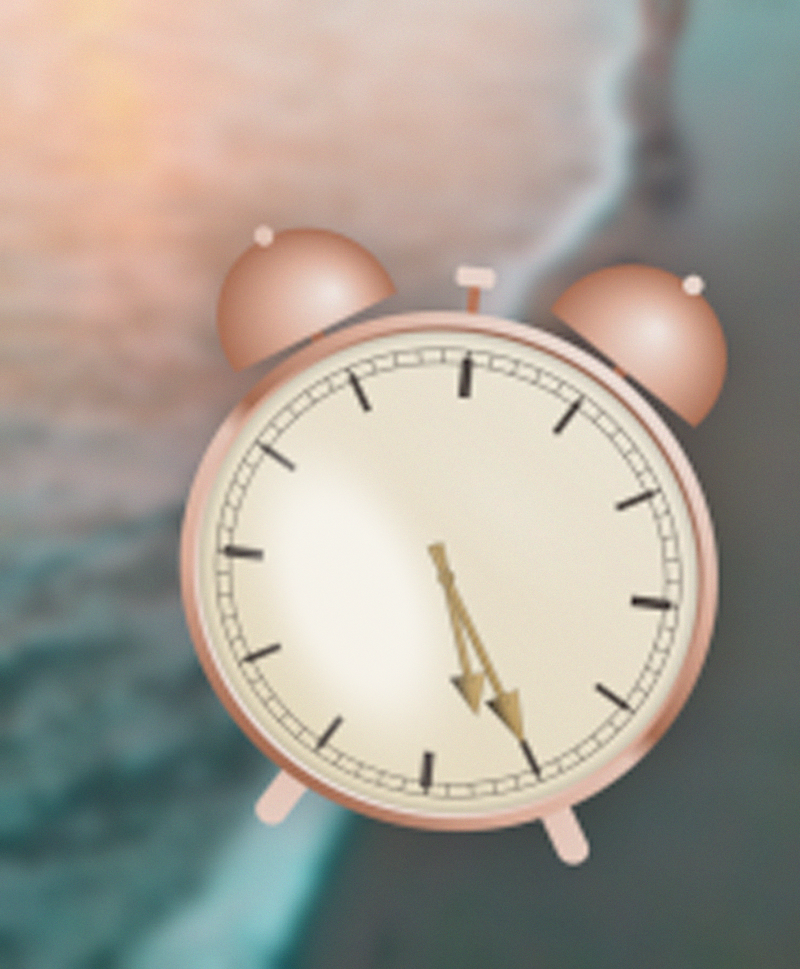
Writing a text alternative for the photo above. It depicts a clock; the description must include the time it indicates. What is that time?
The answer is 5:25
